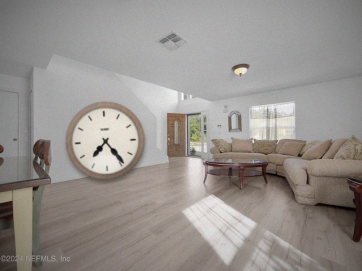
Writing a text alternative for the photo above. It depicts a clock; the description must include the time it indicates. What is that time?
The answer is 7:24
